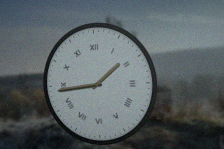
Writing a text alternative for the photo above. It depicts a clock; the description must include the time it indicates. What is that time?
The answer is 1:44
